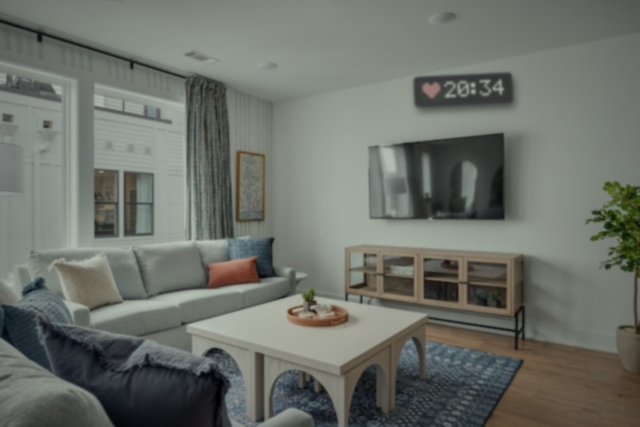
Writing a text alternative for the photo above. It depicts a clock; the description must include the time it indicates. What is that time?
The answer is 20:34
